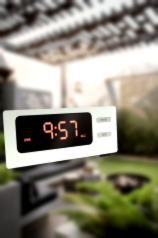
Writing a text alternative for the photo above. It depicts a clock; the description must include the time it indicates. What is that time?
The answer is 9:57
